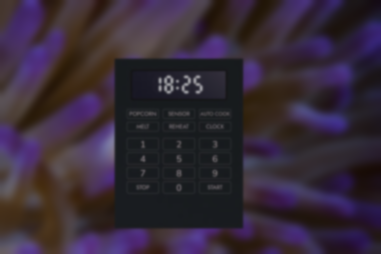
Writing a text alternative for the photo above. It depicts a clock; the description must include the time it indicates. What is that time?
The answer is 18:25
